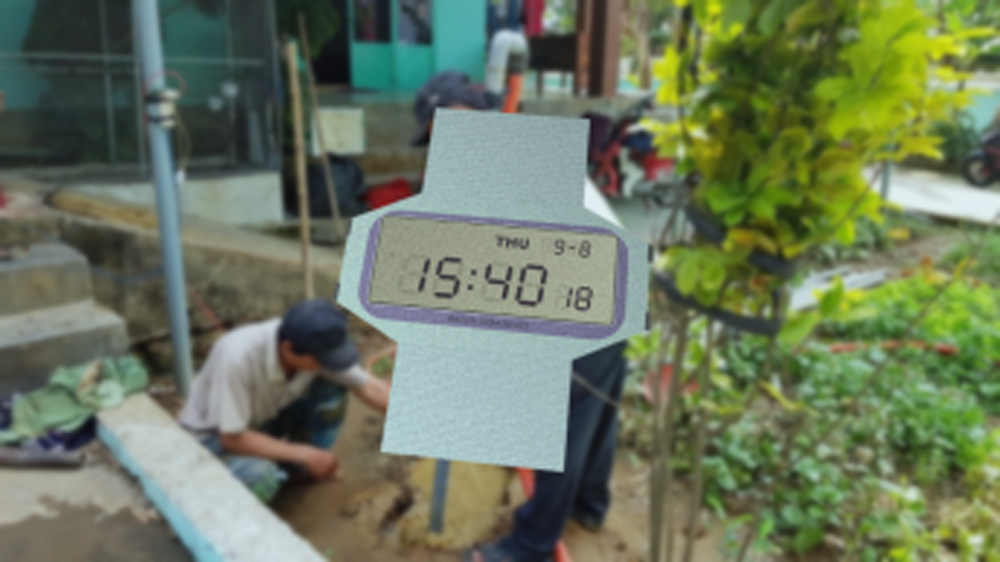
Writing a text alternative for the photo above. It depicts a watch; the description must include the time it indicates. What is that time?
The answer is 15:40:18
